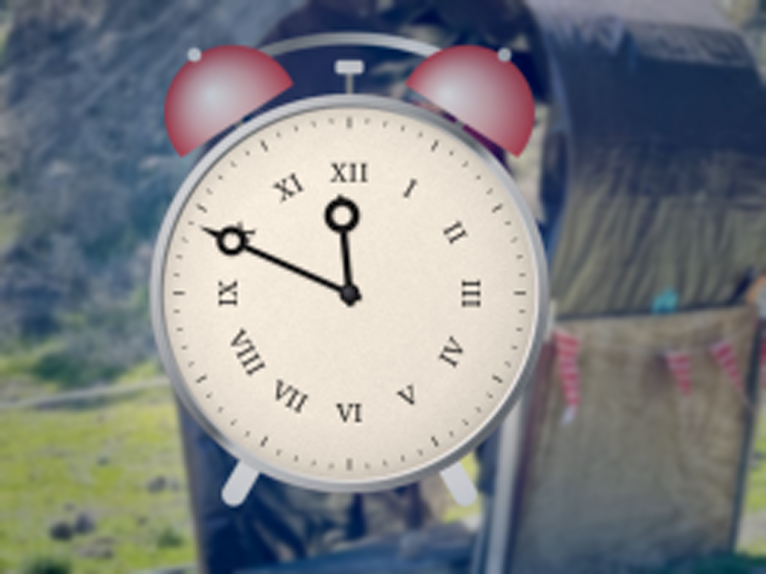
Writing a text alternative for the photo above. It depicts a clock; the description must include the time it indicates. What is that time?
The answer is 11:49
